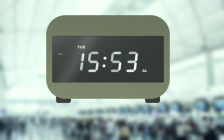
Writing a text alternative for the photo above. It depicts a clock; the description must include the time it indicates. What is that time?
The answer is 15:53
